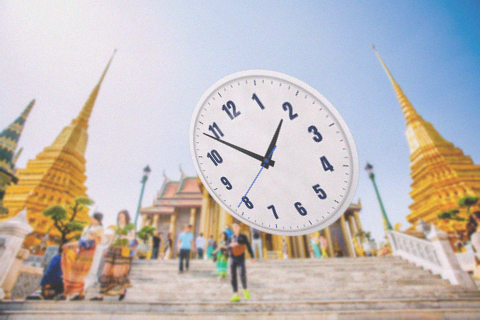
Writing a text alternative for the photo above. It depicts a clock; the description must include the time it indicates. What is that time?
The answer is 1:53:41
